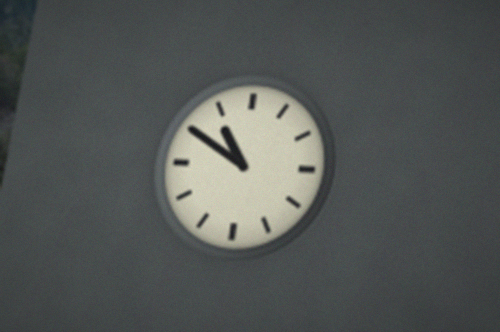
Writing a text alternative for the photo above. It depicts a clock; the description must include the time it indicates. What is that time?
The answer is 10:50
